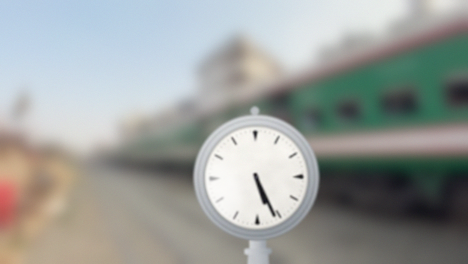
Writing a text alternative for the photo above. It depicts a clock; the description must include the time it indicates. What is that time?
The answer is 5:26
